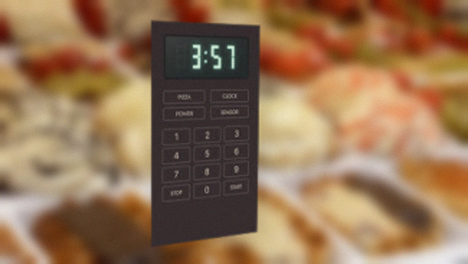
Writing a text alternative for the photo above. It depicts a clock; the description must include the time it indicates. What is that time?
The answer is 3:57
